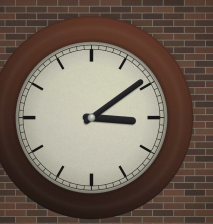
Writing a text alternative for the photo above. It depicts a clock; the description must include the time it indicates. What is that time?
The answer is 3:09
